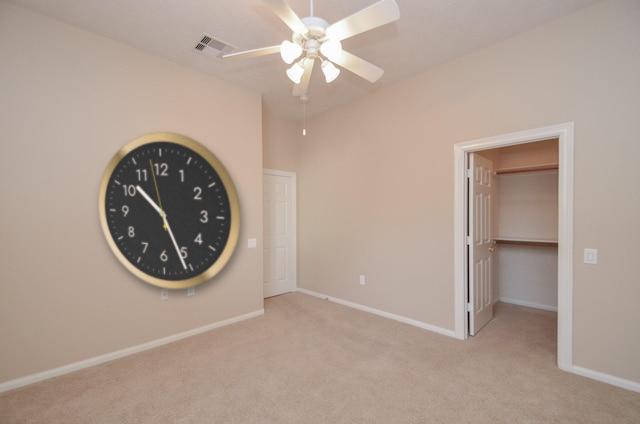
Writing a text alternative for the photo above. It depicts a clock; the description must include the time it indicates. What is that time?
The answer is 10:25:58
